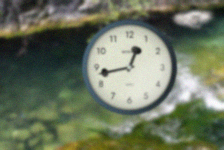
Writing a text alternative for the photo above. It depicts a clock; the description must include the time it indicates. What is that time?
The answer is 12:43
